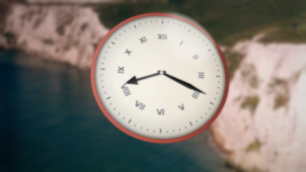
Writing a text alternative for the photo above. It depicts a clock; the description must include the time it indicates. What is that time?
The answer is 8:19
